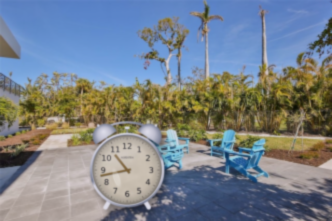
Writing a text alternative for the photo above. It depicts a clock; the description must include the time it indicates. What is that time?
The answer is 10:43
